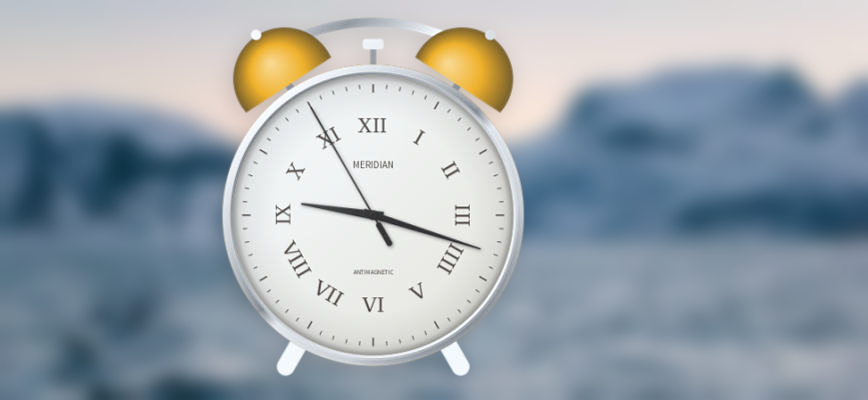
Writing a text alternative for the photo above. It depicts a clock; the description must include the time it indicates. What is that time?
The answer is 9:17:55
